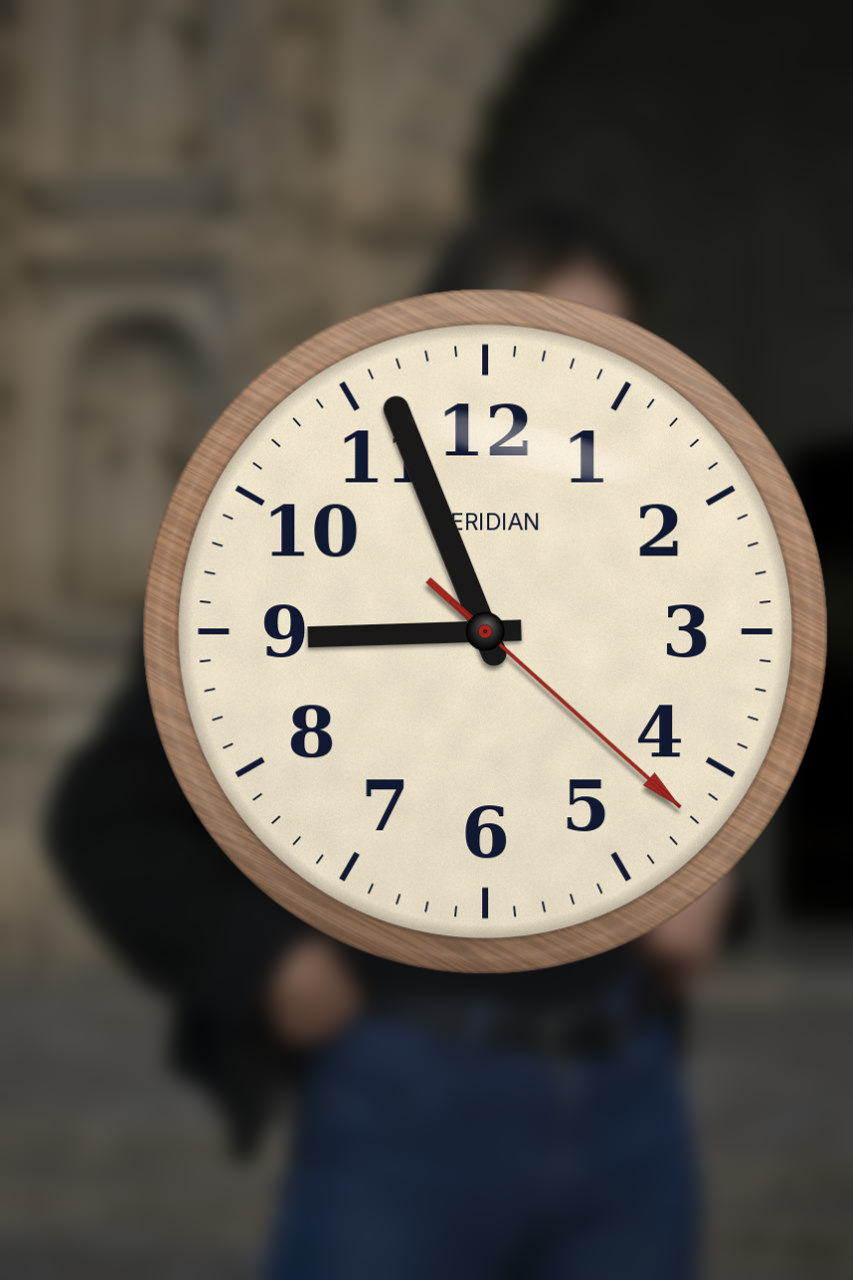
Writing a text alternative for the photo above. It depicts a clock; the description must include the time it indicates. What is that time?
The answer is 8:56:22
